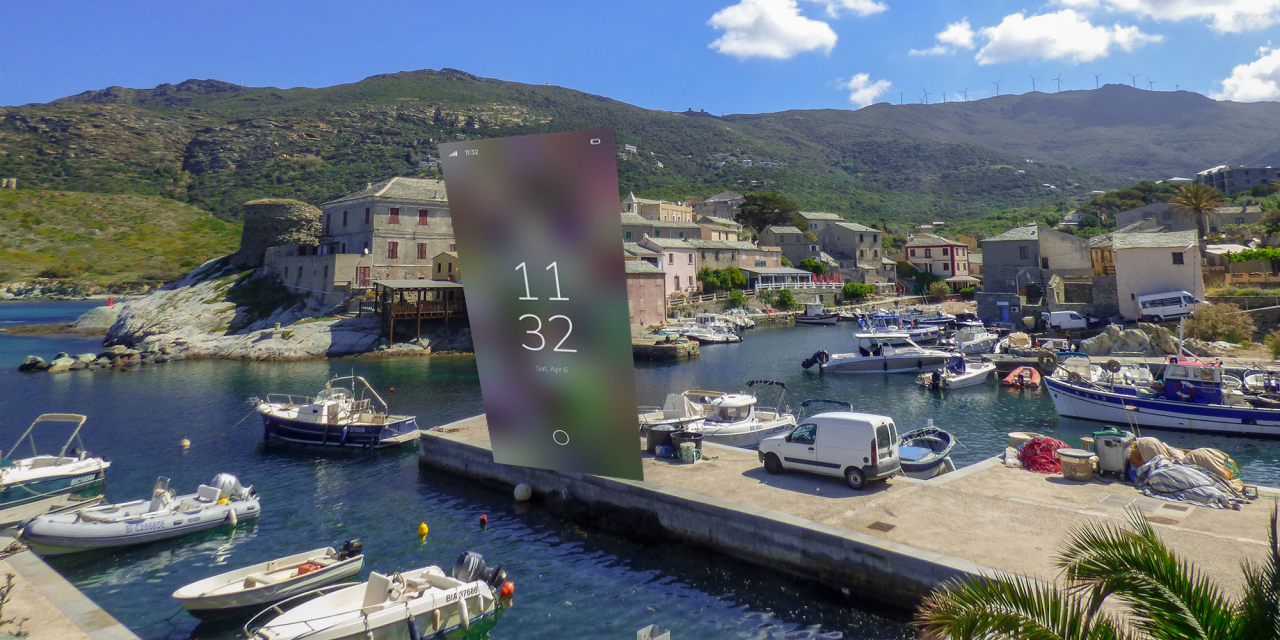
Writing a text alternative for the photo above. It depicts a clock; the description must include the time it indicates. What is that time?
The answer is 11:32
